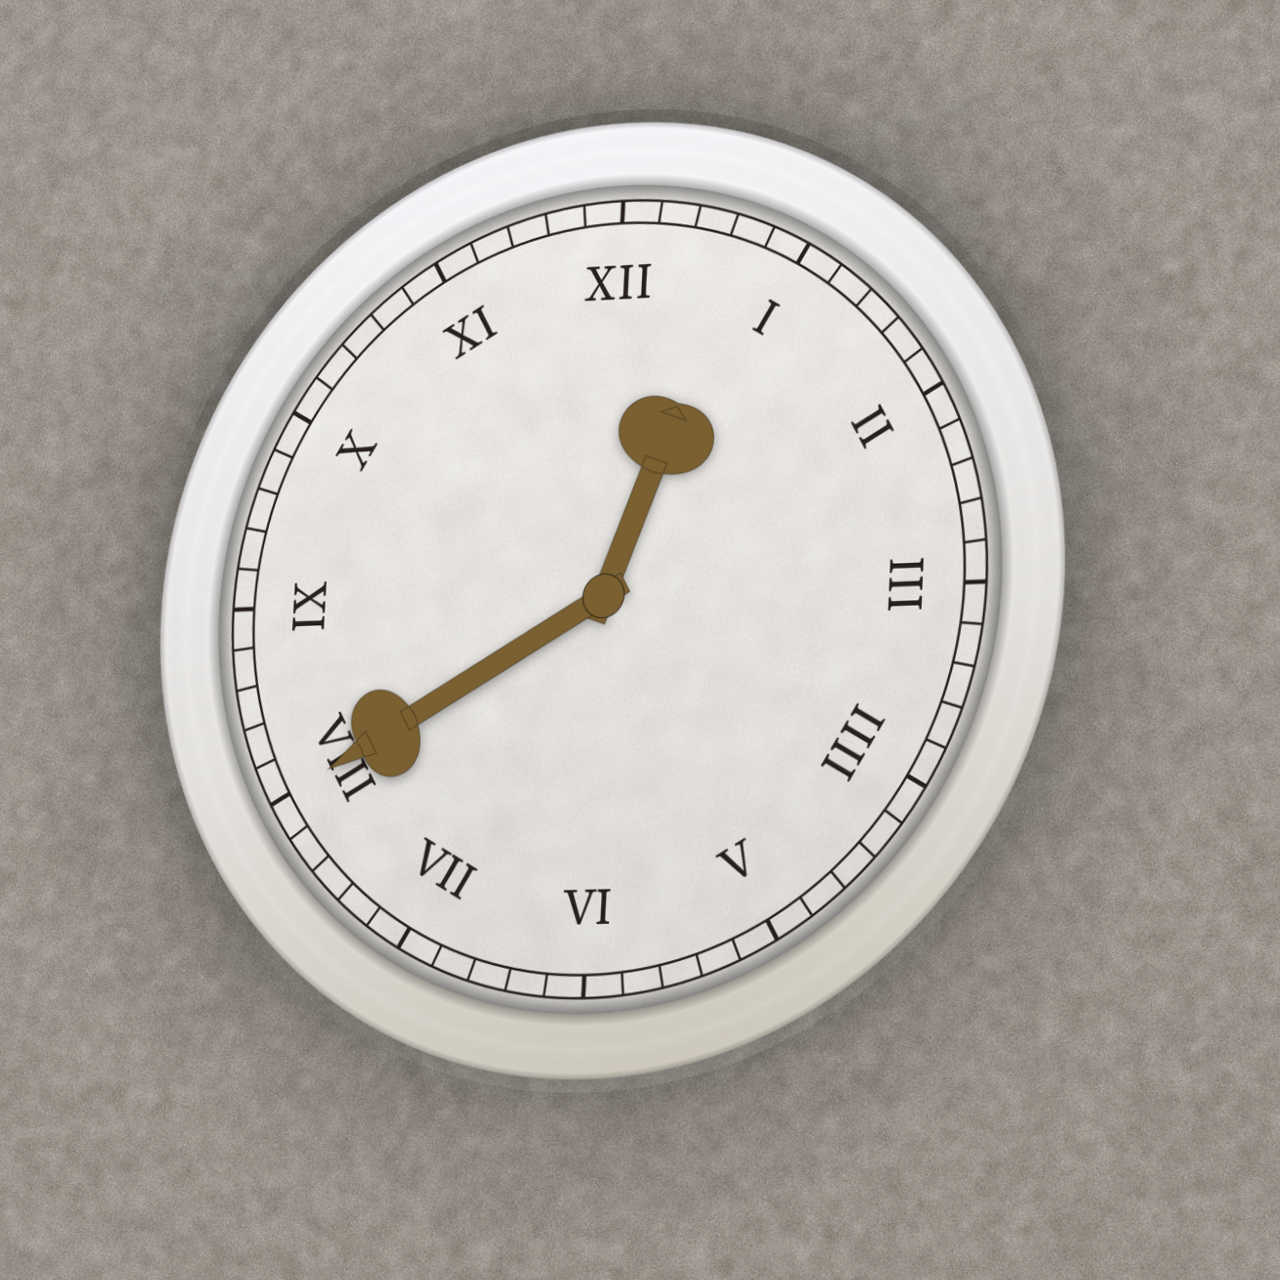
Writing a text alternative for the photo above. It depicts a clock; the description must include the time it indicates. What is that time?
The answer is 12:40
